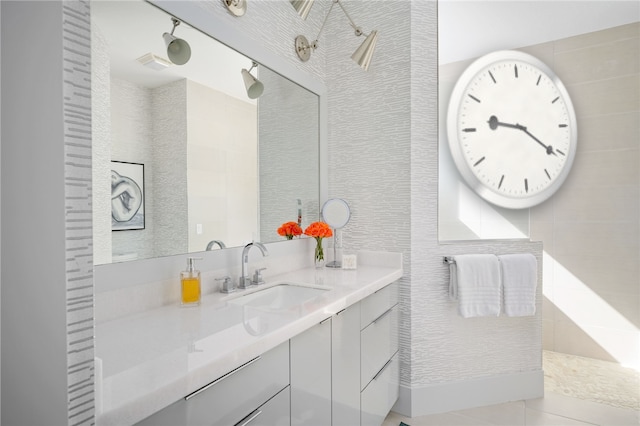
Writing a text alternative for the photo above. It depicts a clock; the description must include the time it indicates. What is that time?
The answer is 9:21
